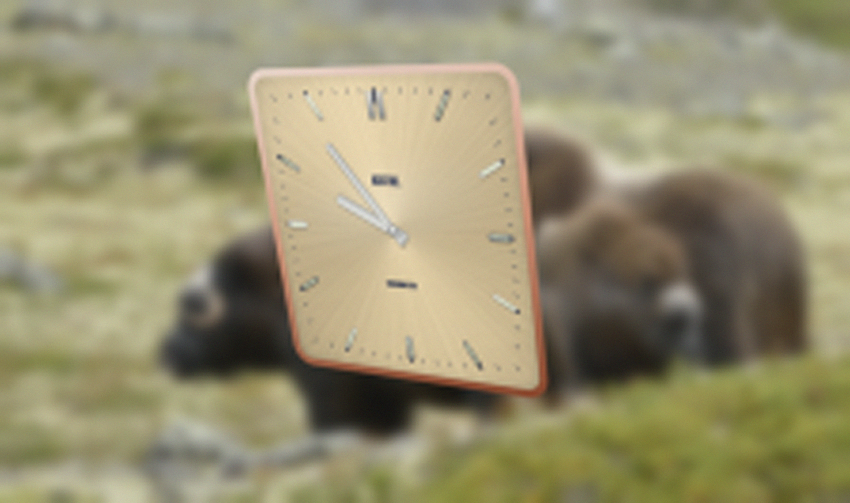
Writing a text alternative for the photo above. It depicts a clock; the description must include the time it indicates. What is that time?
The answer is 9:54
